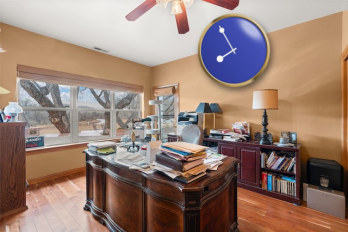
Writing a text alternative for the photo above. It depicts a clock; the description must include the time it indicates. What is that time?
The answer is 7:55
